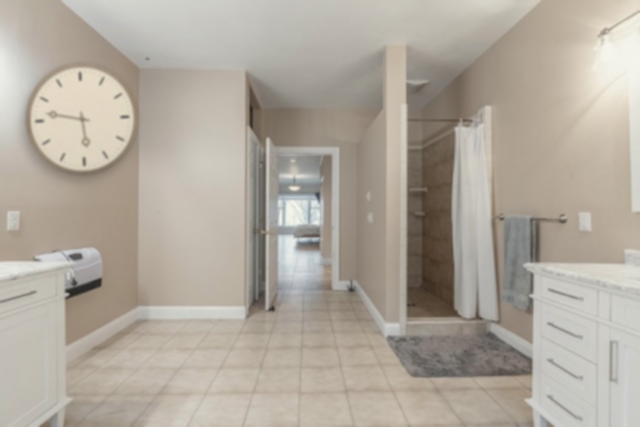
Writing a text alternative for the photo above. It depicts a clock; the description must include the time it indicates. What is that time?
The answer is 5:47
